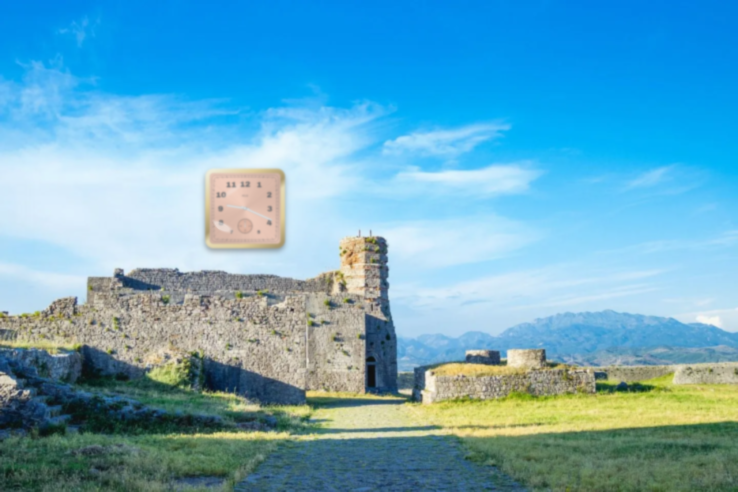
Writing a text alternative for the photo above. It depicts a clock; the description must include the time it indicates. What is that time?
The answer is 9:19
